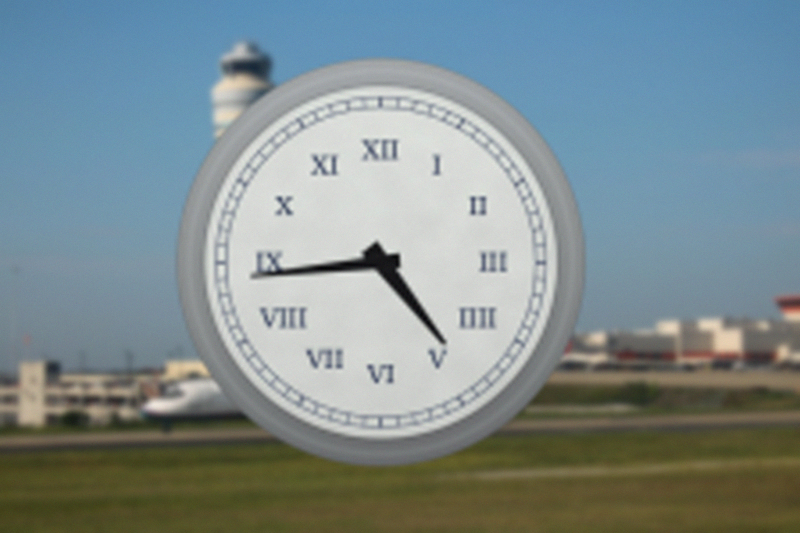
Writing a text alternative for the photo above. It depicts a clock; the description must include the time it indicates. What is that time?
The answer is 4:44
